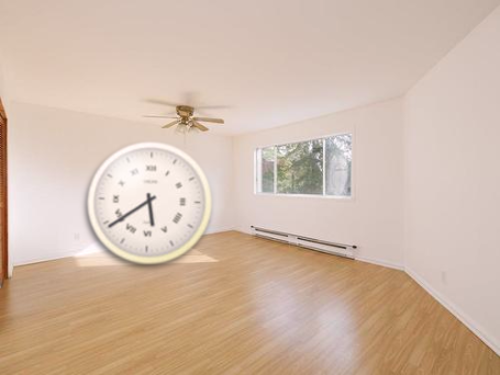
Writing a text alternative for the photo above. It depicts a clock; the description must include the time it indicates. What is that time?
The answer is 5:39
